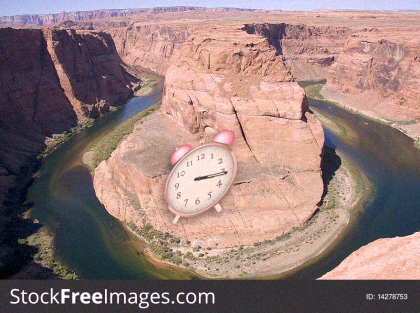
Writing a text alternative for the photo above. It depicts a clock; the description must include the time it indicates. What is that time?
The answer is 3:16
